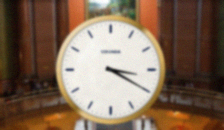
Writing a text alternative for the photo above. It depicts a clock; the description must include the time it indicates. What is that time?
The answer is 3:20
